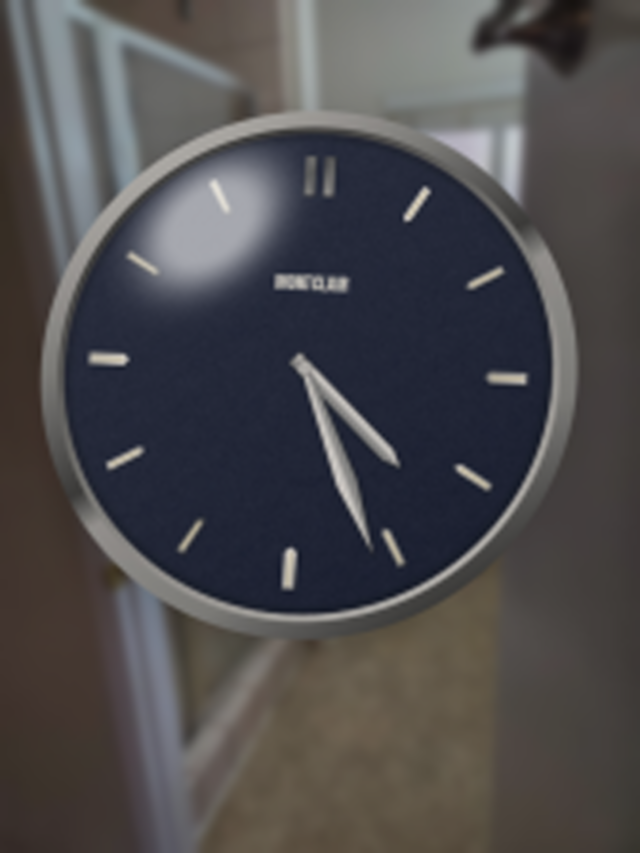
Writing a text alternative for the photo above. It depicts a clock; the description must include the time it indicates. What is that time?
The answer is 4:26
